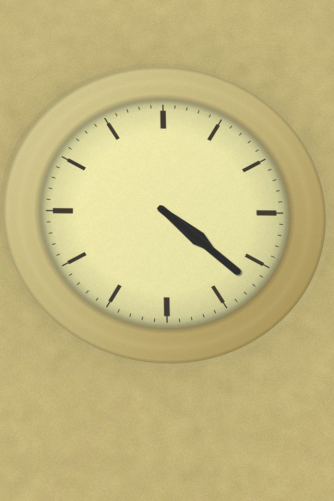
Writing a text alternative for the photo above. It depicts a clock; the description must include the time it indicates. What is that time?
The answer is 4:22
